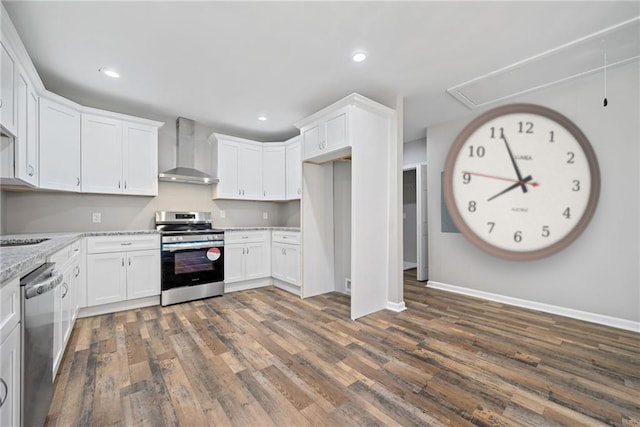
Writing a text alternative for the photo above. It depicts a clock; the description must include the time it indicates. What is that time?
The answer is 7:55:46
